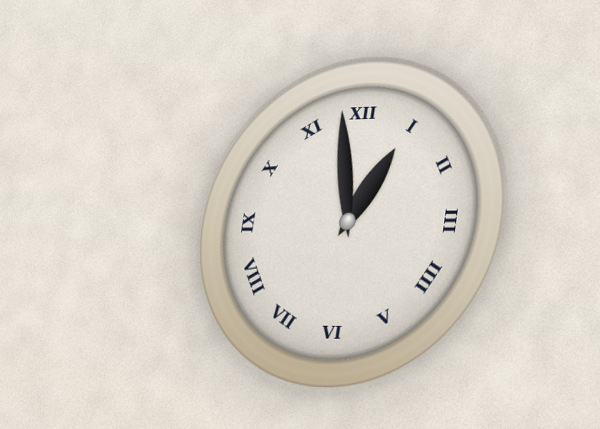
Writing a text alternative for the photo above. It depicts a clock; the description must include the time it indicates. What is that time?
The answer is 12:58
